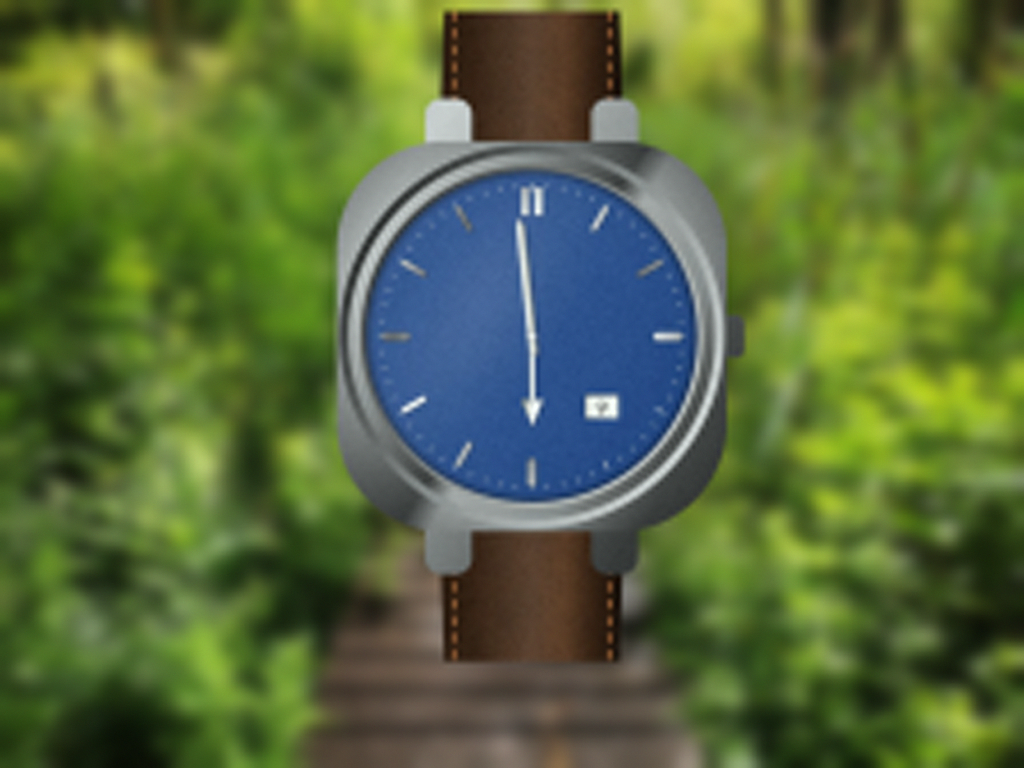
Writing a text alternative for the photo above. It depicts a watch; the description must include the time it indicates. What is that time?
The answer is 5:59
